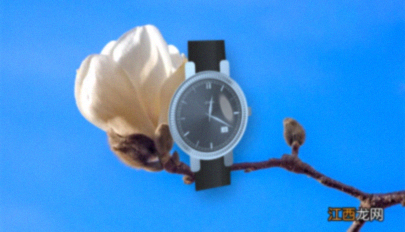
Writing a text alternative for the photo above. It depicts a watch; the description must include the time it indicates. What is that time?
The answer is 12:20
